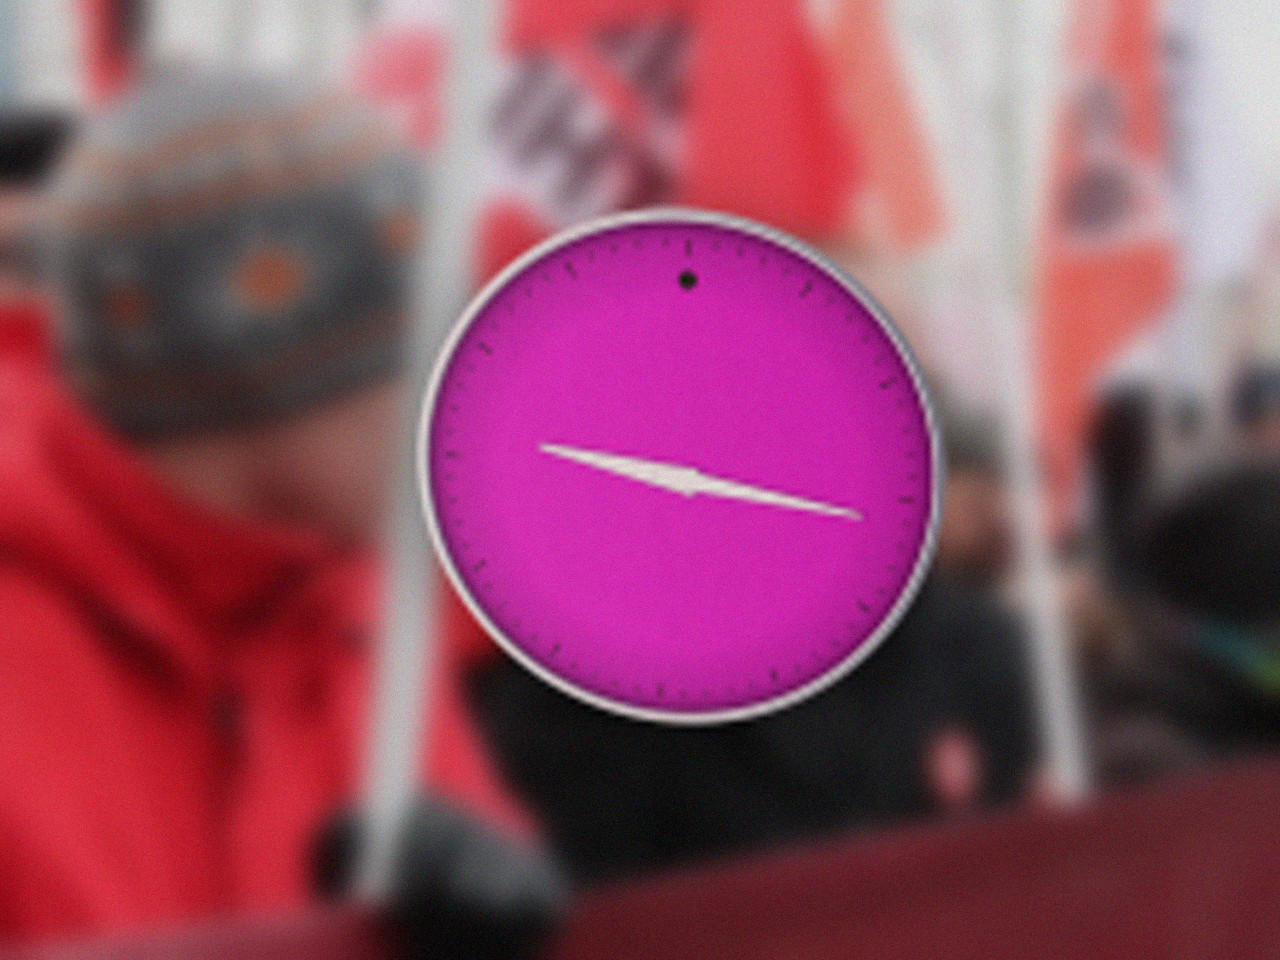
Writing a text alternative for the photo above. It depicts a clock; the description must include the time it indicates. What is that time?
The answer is 9:16
